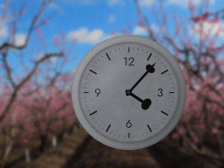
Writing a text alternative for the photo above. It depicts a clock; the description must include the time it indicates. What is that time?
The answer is 4:07
